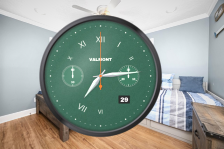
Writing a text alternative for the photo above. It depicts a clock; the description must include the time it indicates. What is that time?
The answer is 7:14
